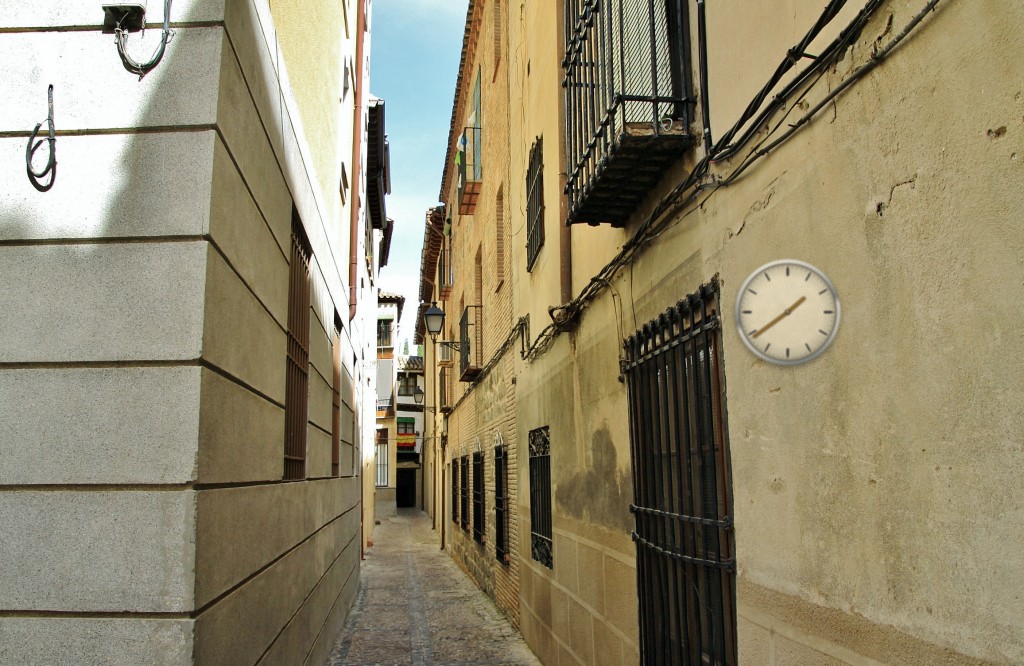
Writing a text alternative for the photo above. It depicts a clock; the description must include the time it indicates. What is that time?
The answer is 1:39
